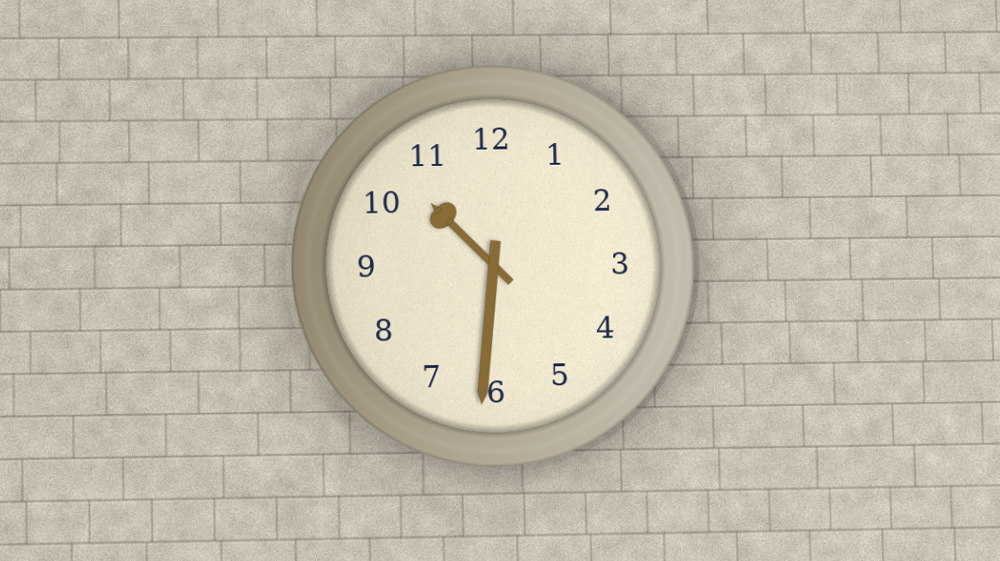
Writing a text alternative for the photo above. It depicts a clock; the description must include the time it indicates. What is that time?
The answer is 10:31
